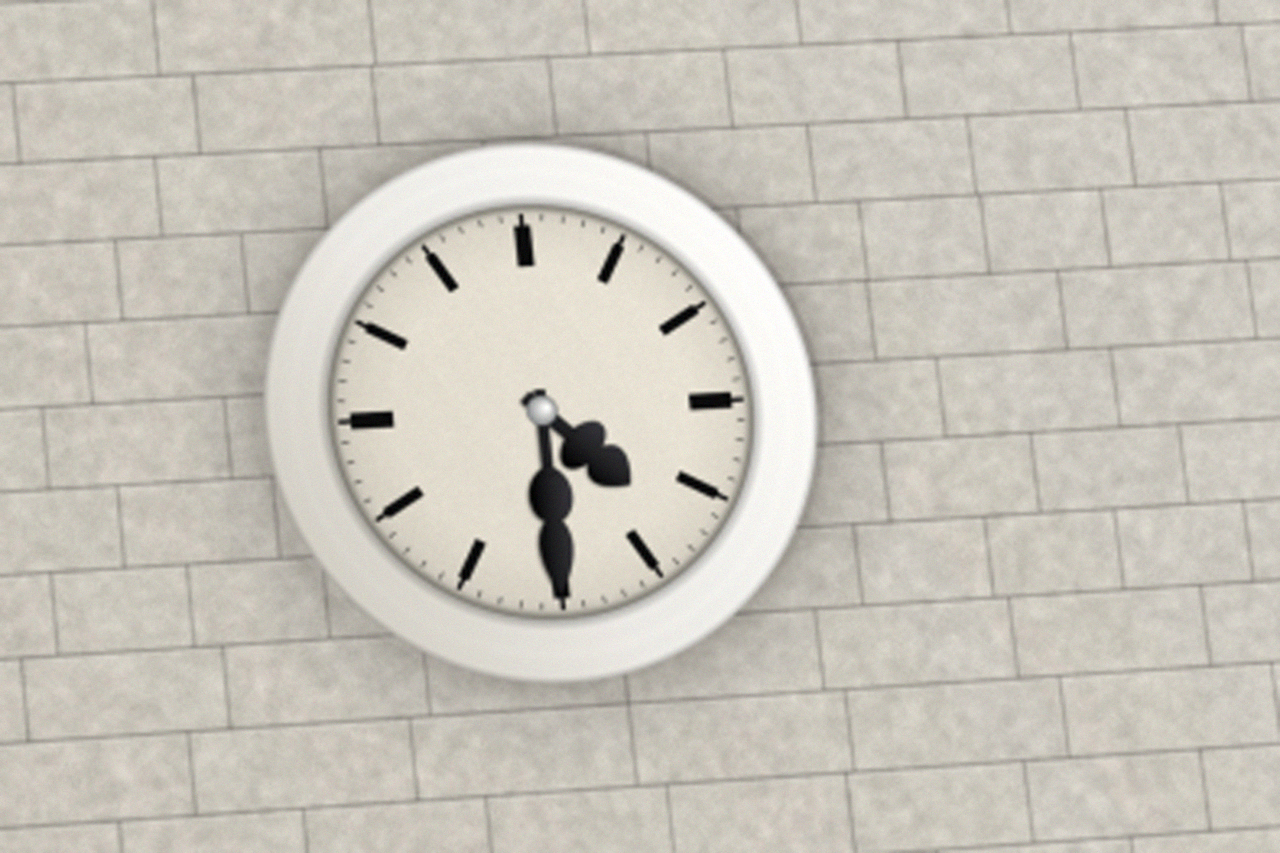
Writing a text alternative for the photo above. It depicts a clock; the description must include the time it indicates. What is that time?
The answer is 4:30
